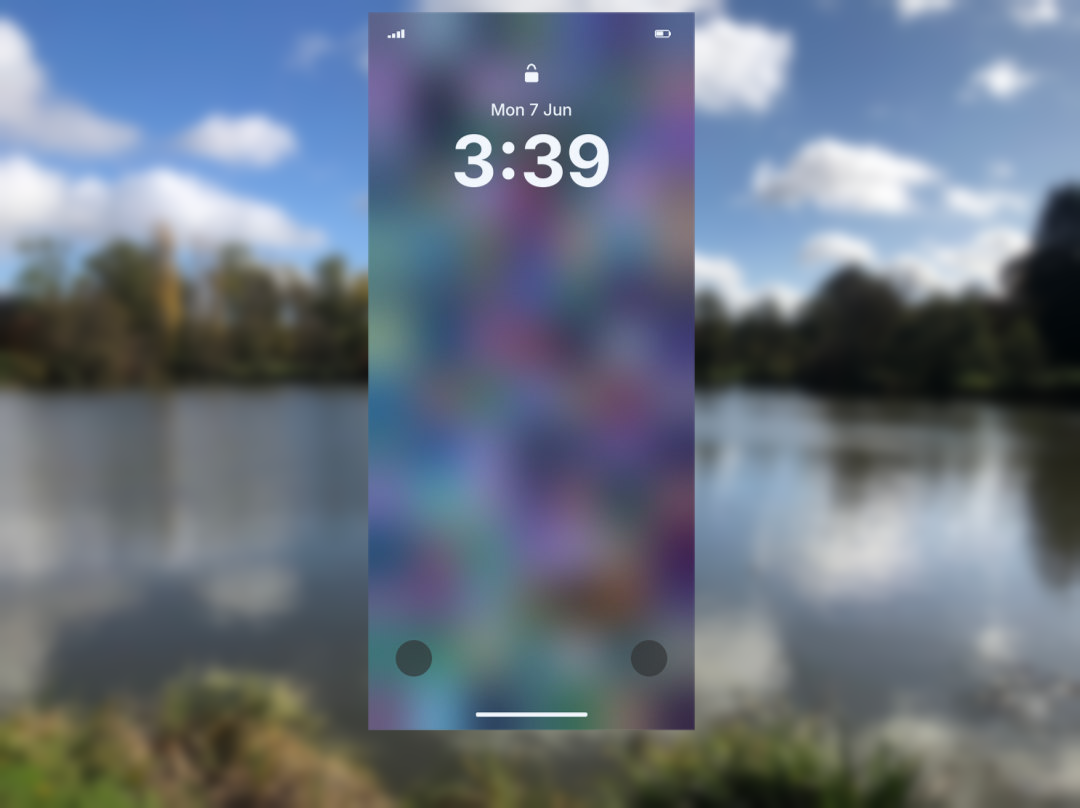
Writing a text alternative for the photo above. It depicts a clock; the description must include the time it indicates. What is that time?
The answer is 3:39
